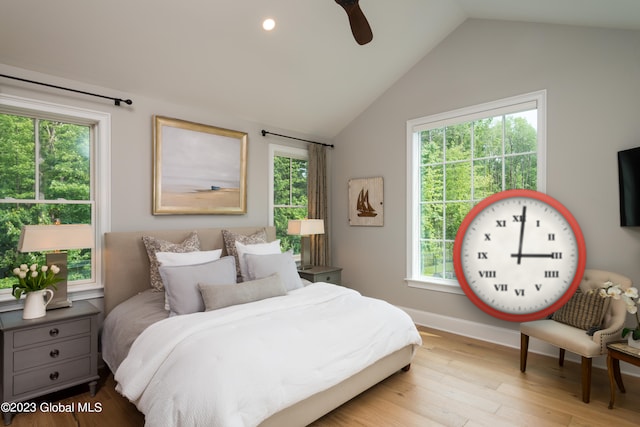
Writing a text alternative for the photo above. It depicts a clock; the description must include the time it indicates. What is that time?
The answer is 3:01
